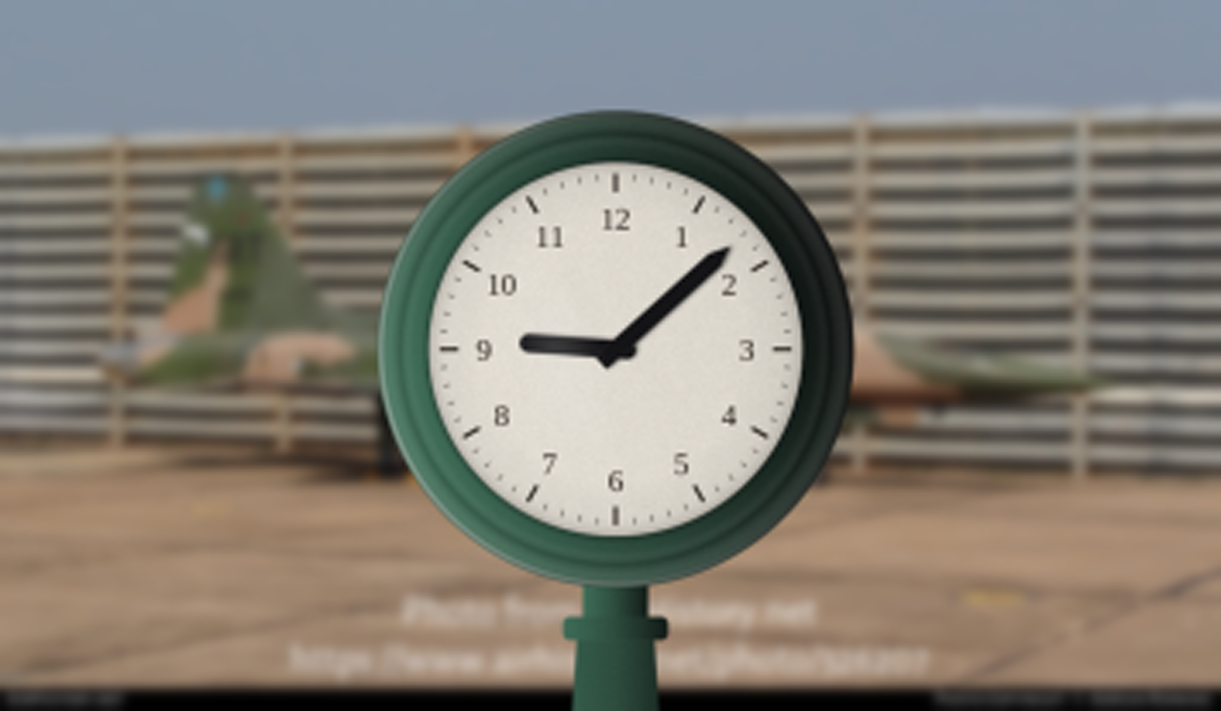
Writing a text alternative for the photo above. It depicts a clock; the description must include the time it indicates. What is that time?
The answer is 9:08
